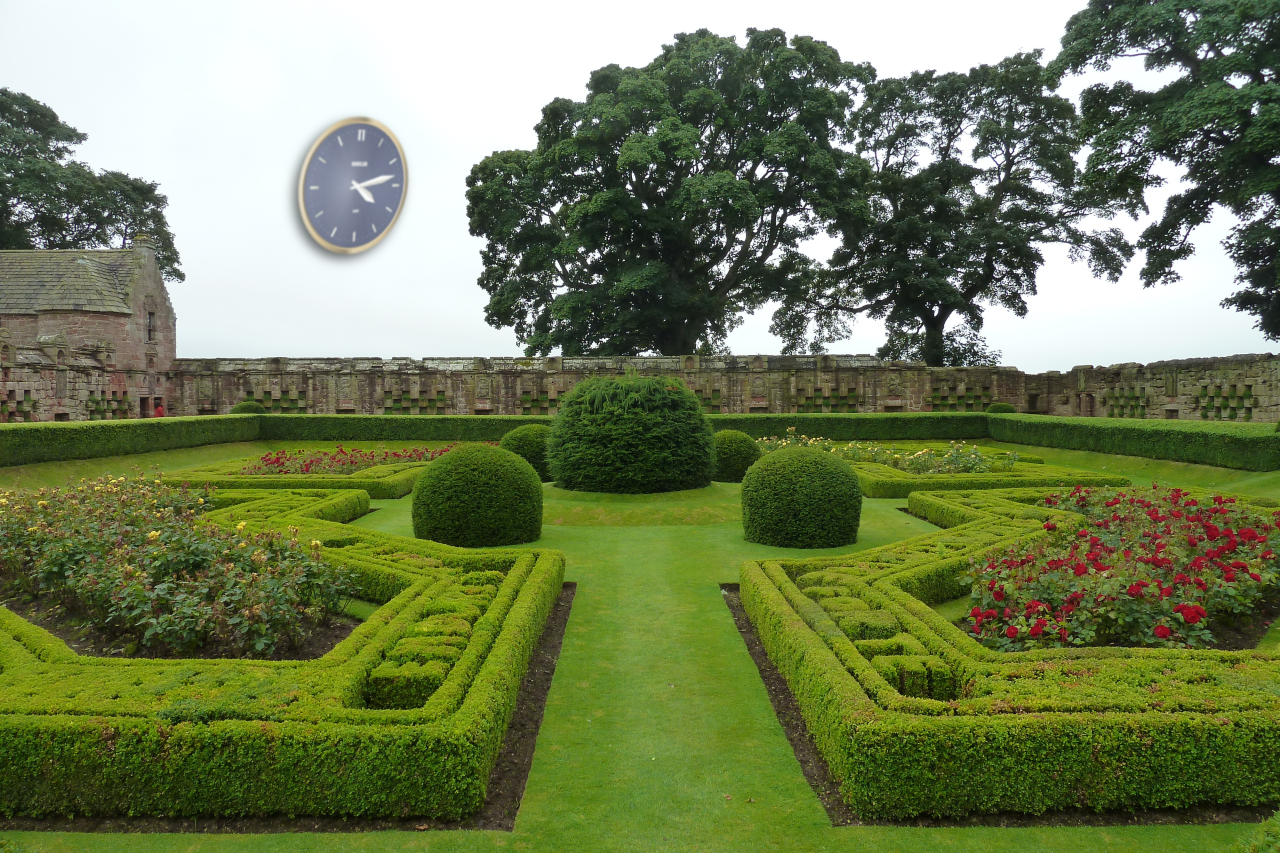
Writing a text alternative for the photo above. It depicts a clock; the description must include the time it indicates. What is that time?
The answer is 4:13
